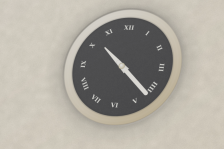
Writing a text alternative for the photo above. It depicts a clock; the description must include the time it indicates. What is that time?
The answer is 10:22
